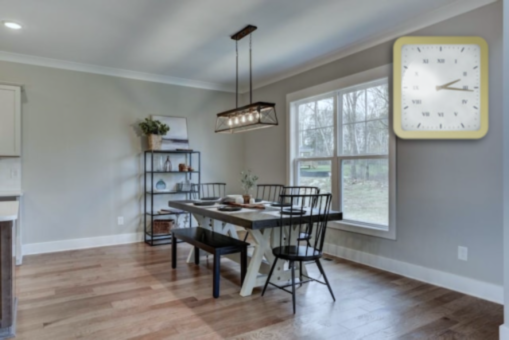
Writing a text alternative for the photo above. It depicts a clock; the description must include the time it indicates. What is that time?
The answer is 2:16
